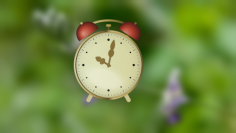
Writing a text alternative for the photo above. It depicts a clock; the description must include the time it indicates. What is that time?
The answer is 10:02
